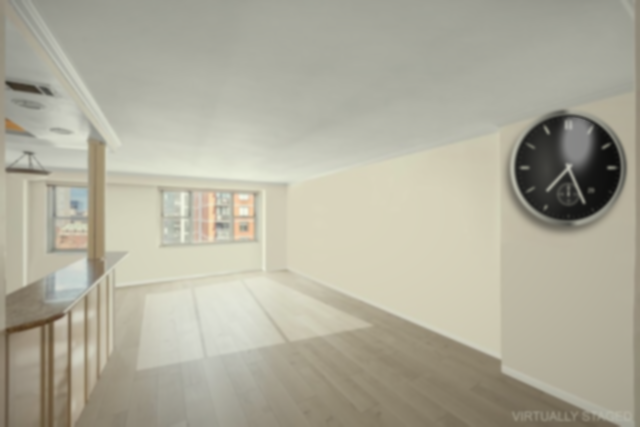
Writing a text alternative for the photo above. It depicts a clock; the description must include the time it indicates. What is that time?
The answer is 7:26
